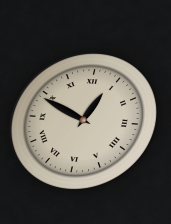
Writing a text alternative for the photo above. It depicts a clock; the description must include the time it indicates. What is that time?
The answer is 12:49
